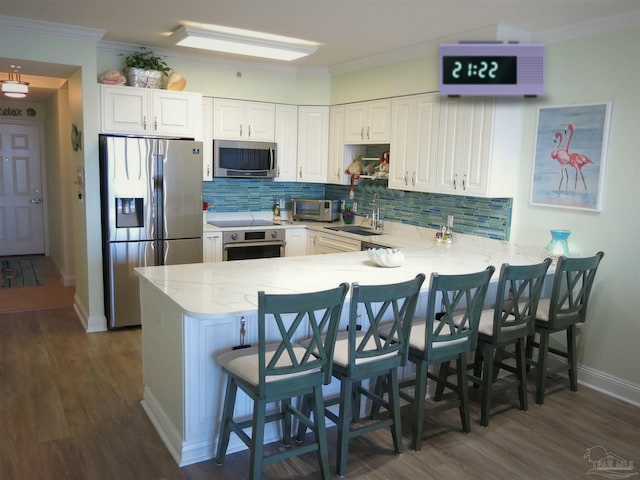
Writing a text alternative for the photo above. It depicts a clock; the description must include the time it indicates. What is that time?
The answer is 21:22
